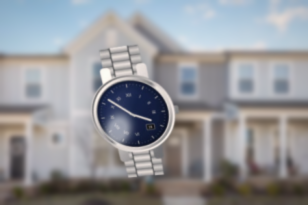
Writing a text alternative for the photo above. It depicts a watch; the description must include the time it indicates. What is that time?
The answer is 3:52
